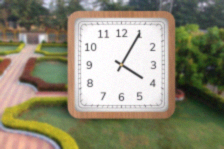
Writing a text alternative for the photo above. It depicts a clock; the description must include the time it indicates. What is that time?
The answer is 4:05
